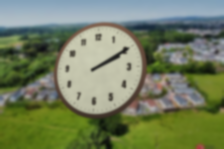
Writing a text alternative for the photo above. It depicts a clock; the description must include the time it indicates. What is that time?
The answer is 2:10
